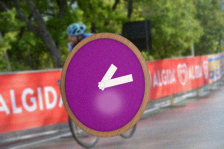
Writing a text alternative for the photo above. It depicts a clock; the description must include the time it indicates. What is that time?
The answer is 1:13
